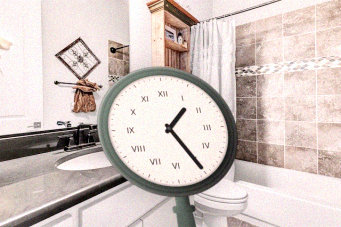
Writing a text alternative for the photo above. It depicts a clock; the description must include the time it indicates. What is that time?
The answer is 1:25
